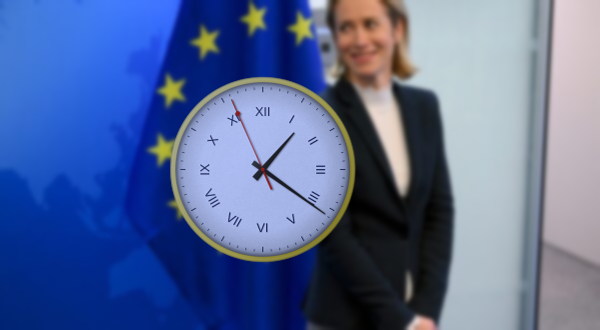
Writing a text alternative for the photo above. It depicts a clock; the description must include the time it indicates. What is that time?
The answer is 1:20:56
